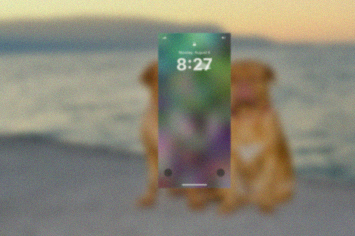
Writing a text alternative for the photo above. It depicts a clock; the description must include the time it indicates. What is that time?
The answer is 8:27
